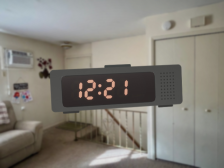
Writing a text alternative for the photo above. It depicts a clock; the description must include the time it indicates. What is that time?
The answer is 12:21
